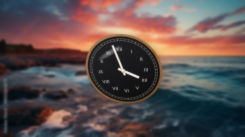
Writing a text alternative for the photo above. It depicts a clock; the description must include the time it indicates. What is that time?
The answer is 3:58
